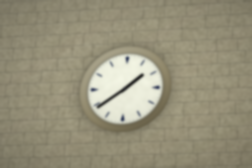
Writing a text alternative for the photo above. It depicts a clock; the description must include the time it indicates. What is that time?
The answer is 1:39
